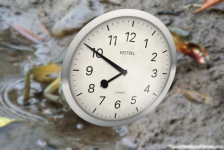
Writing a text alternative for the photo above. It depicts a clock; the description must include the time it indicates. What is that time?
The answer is 7:50
